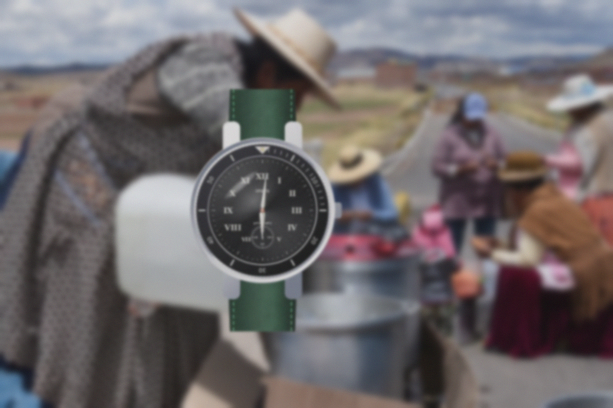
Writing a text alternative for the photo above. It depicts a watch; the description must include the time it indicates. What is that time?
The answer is 6:01
